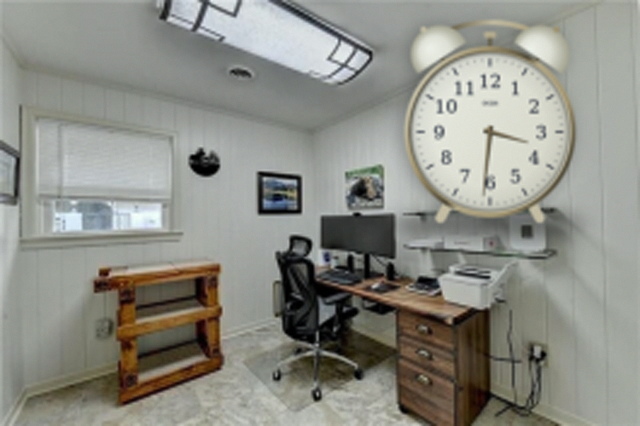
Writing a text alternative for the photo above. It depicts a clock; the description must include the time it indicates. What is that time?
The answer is 3:31
